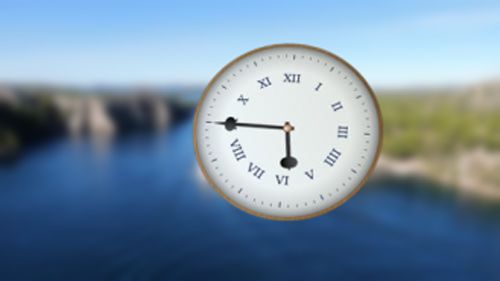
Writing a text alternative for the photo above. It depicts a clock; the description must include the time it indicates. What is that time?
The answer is 5:45
